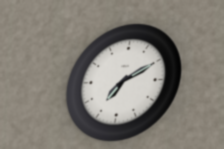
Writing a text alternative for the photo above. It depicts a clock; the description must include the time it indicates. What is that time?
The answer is 7:10
